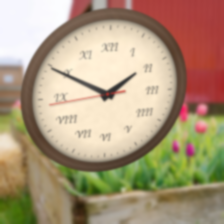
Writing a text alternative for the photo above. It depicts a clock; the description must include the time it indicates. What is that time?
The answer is 1:49:44
